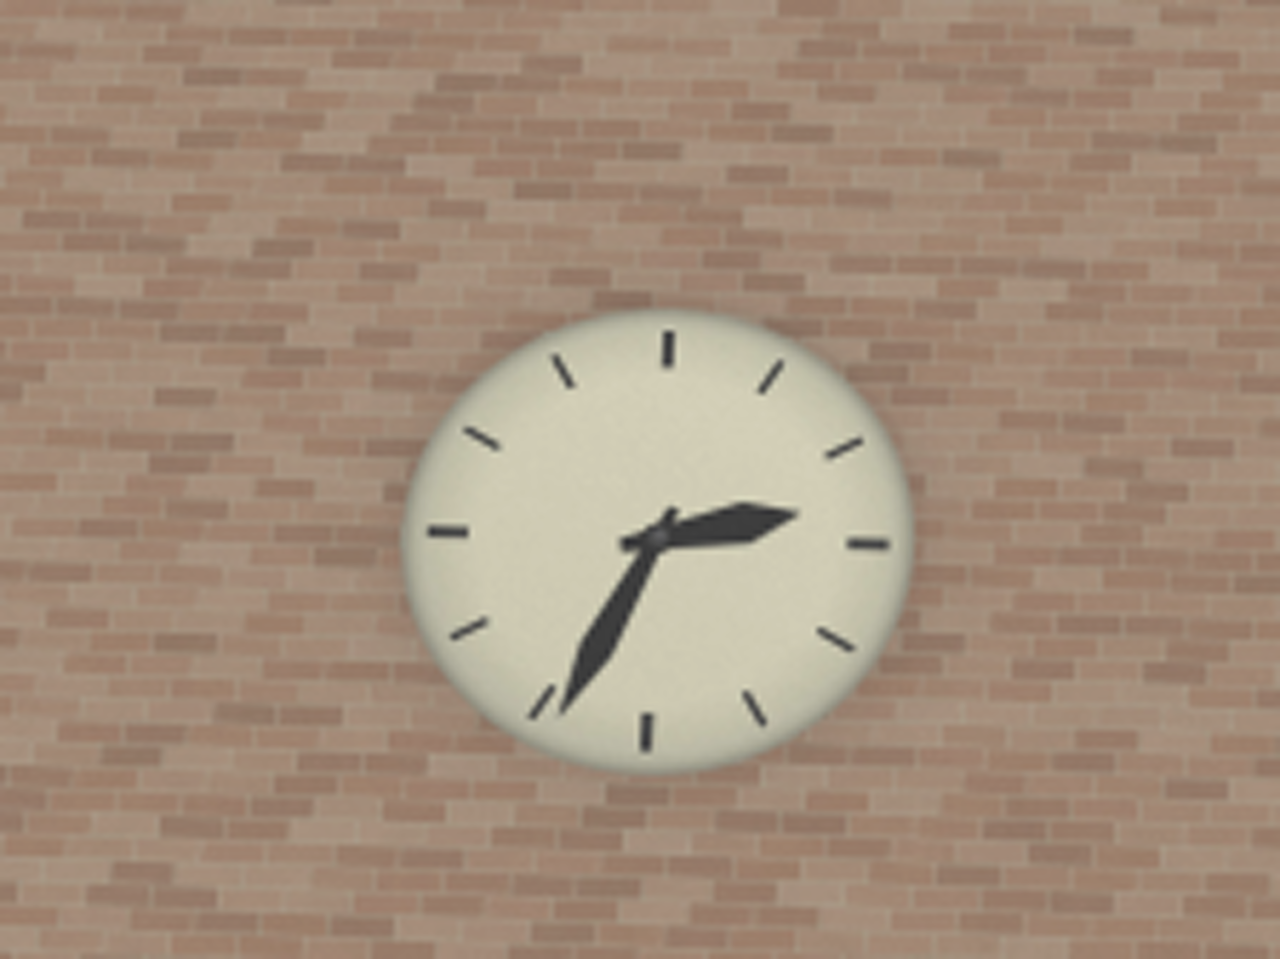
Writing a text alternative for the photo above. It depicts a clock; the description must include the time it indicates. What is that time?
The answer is 2:34
